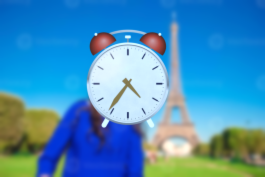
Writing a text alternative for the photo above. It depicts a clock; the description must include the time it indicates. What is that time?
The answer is 4:36
